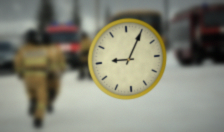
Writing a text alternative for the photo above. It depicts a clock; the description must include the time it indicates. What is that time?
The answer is 9:05
